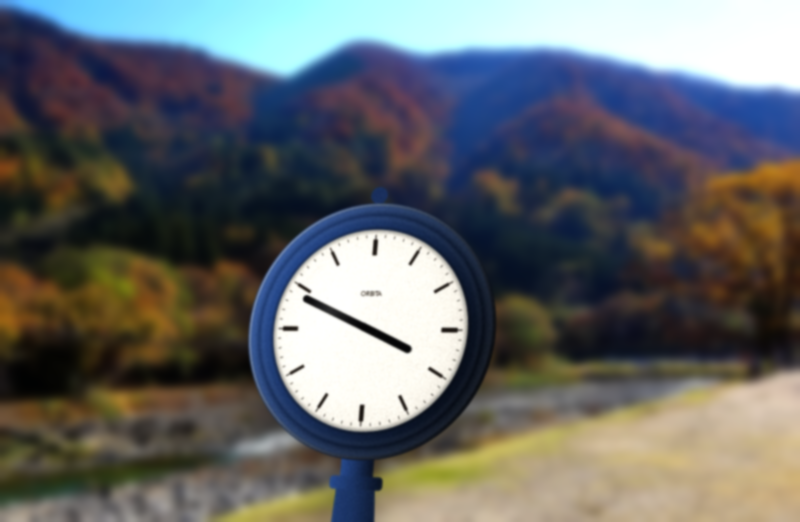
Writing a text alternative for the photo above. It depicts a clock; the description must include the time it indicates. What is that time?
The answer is 3:49
